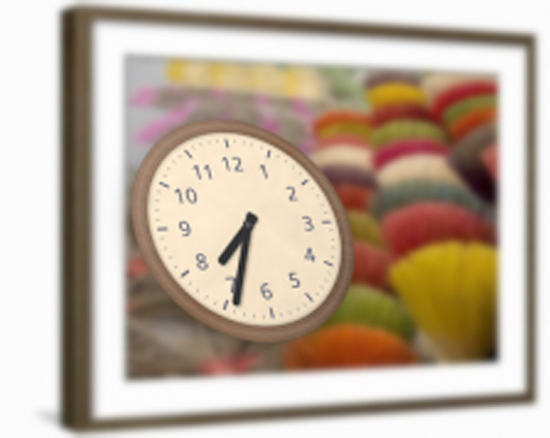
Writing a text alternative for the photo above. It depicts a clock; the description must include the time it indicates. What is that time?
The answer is 7:34
